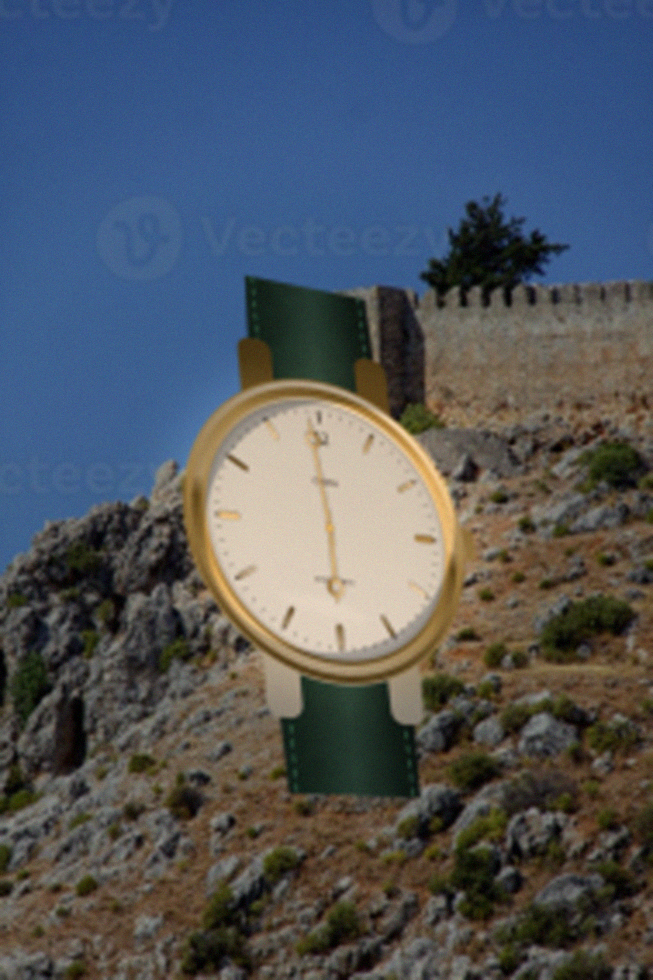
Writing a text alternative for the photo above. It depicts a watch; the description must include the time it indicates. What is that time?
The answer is 5:59
